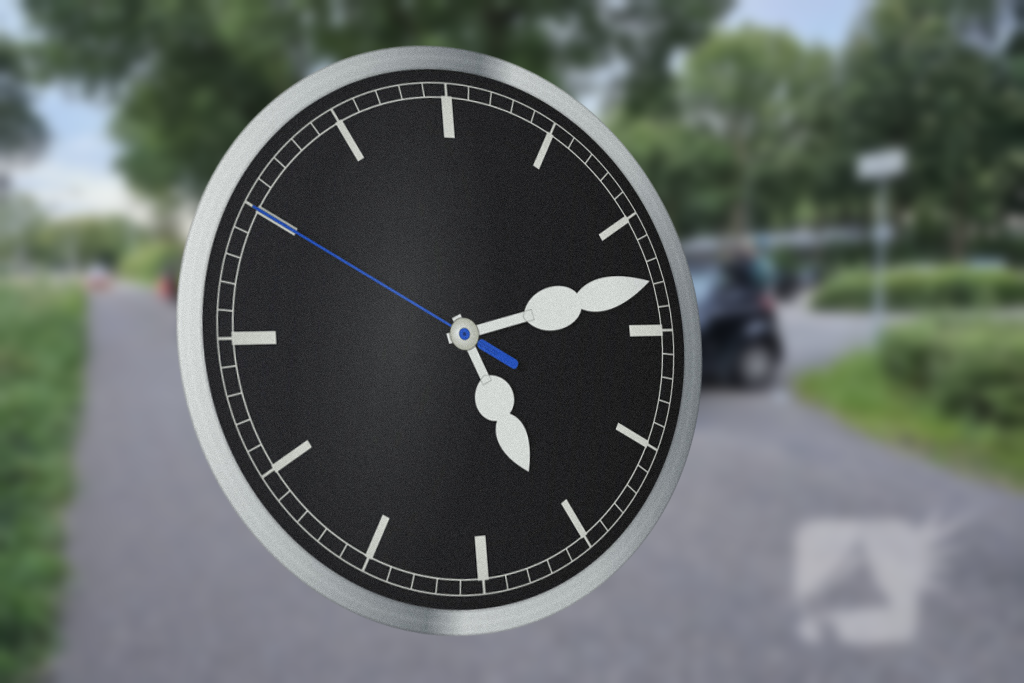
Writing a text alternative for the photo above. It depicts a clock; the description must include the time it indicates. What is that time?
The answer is 5:12:50
